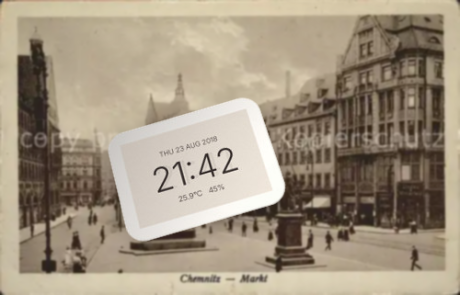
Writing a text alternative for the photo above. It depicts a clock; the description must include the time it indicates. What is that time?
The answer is 21:42
